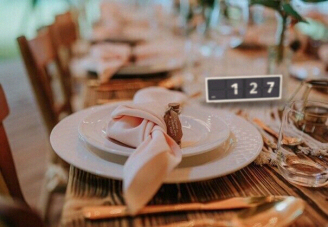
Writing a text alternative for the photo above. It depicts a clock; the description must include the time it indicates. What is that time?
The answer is 1:27
